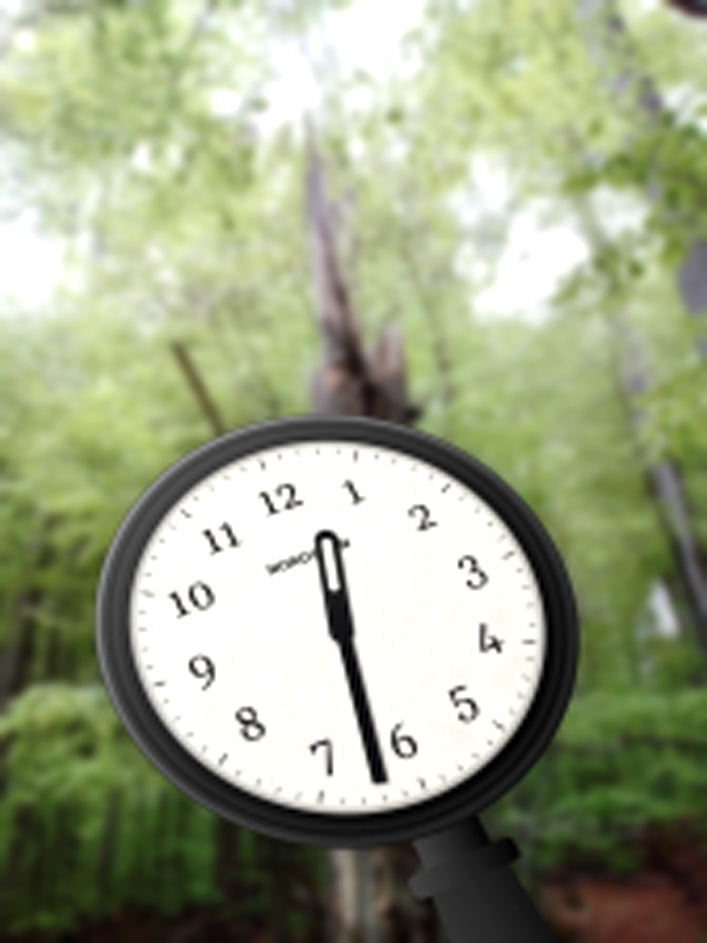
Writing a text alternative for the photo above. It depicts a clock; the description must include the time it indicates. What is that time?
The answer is 12:32
